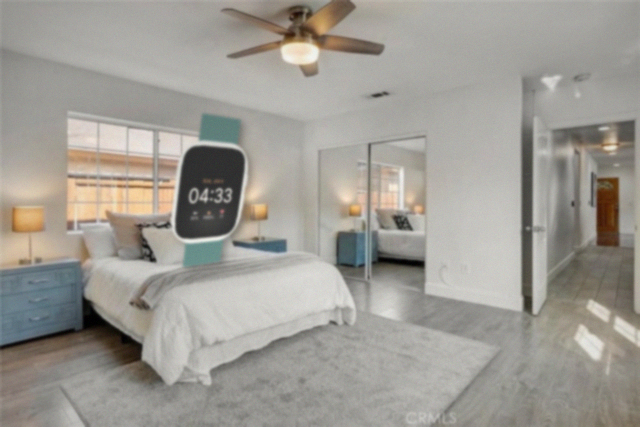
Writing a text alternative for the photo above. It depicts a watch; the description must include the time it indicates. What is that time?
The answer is 4:33
